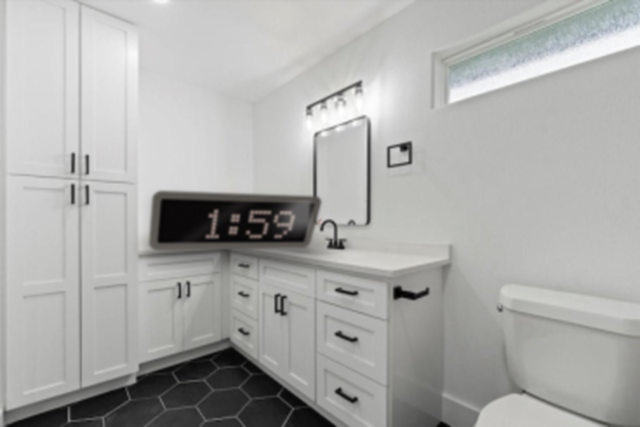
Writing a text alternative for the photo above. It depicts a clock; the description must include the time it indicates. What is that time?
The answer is 1:59
